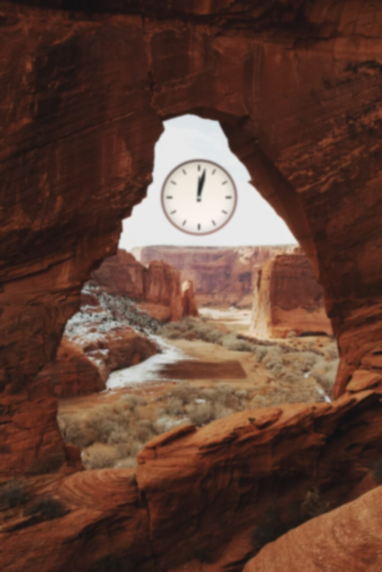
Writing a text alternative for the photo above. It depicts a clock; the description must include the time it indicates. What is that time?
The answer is 12:02
